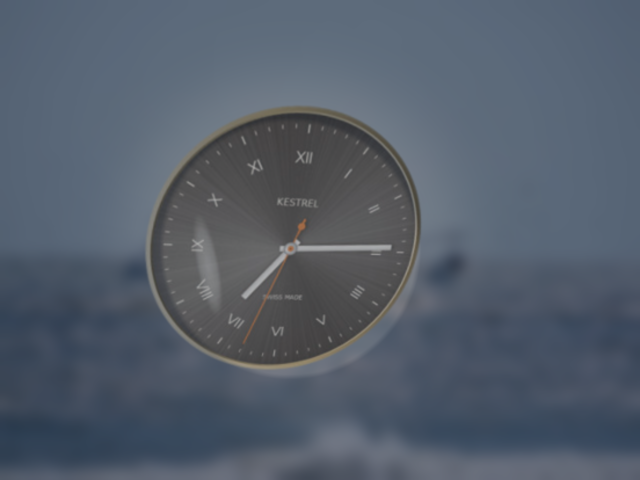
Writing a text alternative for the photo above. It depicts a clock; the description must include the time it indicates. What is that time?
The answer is 7:14:33
